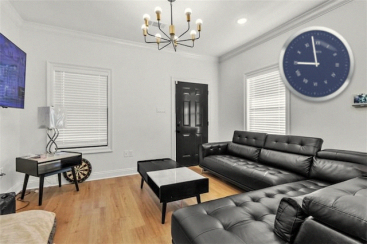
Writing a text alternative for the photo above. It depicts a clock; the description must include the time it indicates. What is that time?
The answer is 8:58
